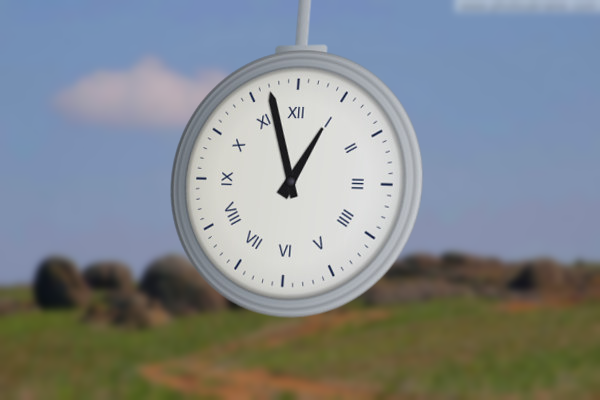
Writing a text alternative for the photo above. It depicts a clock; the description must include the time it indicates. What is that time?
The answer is 12:57
